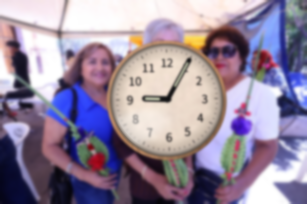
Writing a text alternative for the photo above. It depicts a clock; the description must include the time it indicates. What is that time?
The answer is 9:05
